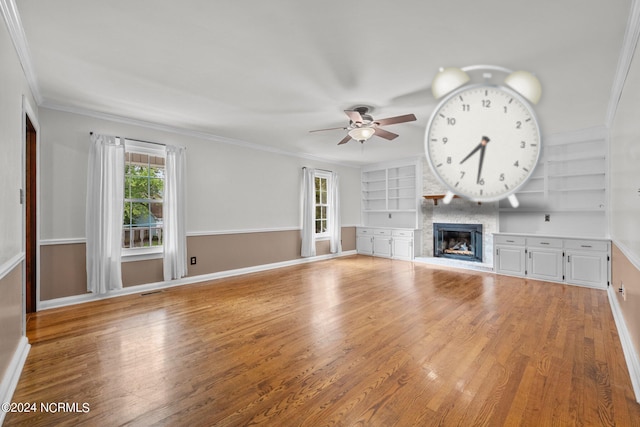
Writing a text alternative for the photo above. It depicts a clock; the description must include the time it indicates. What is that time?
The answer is 7:31
